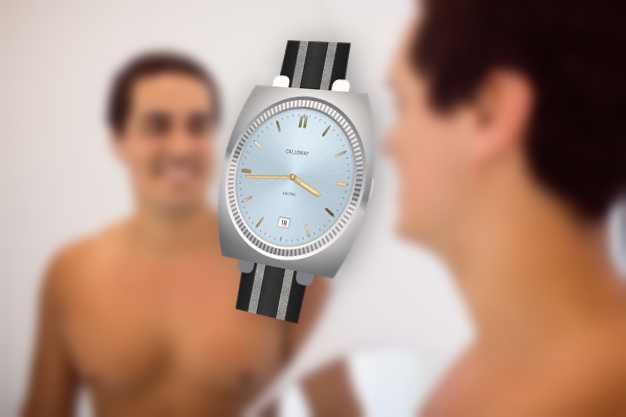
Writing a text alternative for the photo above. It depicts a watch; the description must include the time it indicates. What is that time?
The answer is 3:44
